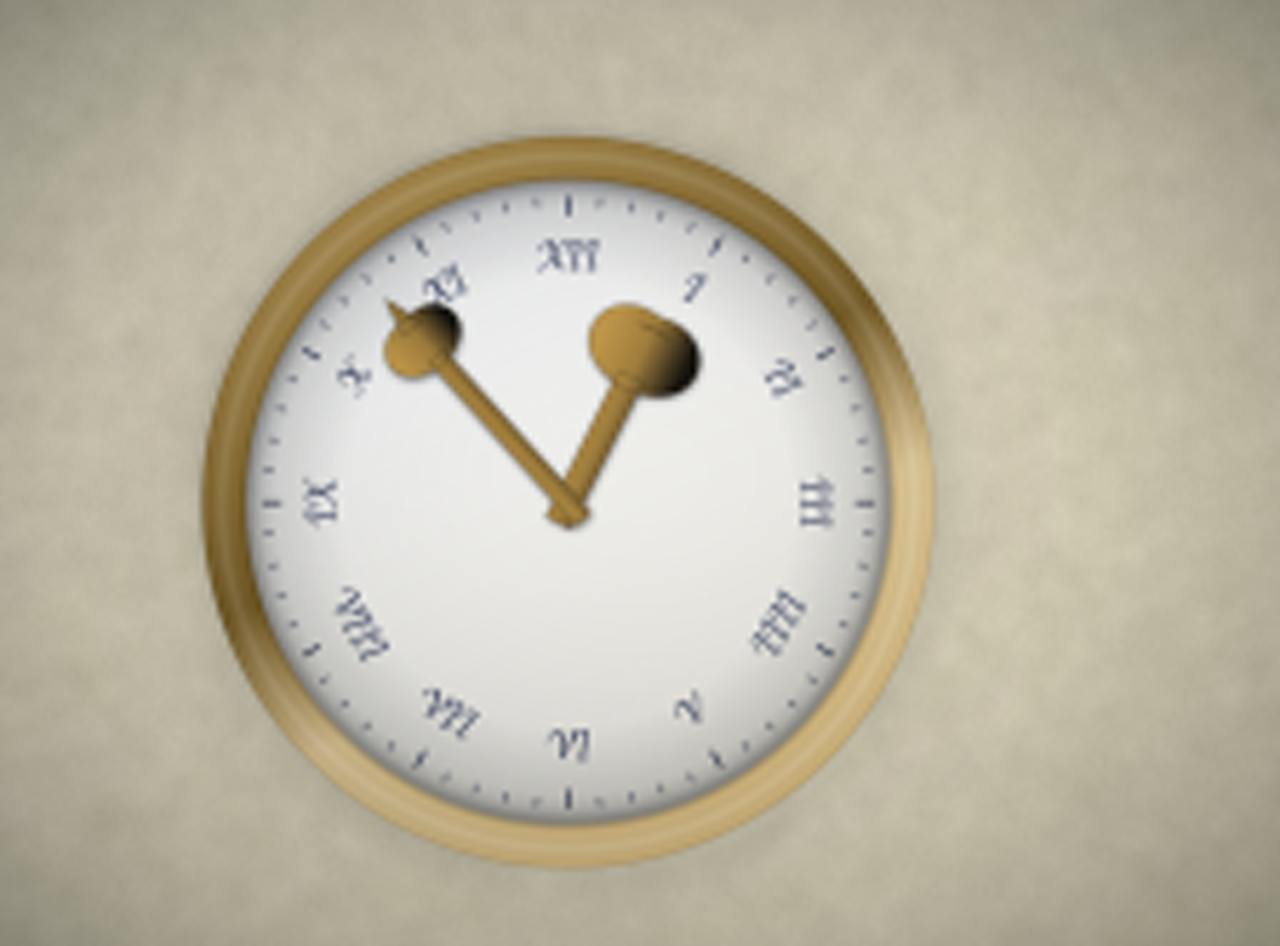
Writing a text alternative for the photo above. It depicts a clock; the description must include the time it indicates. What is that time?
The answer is 12:53
